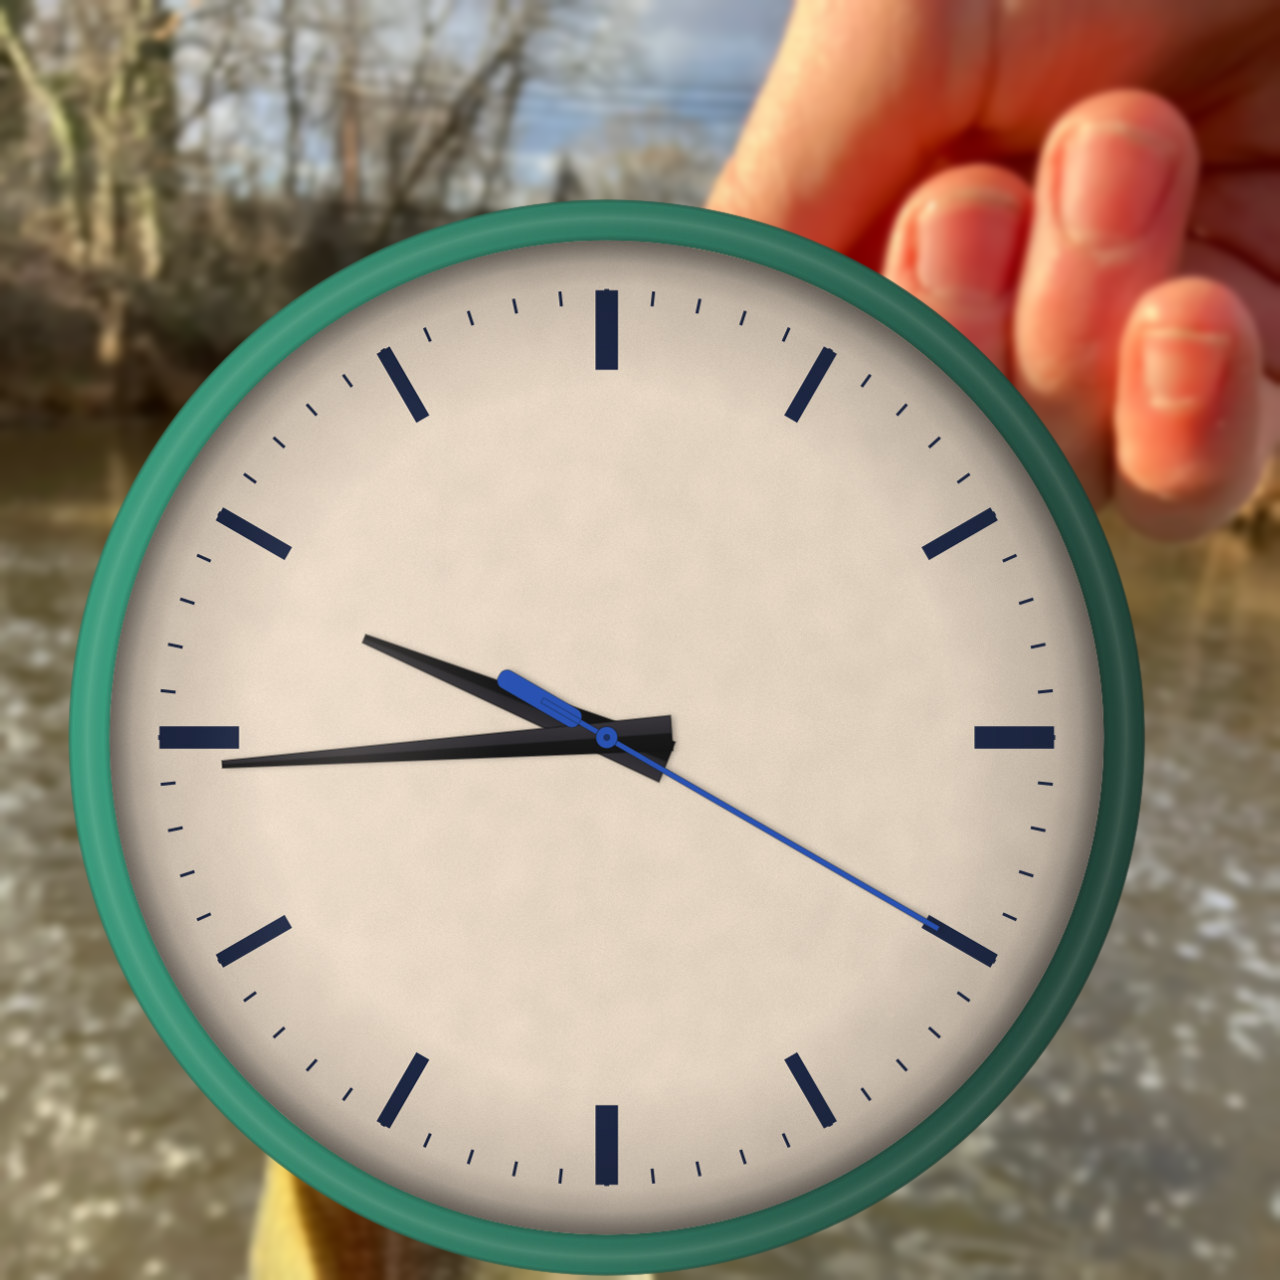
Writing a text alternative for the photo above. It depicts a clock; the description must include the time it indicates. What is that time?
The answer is 9:44:20
